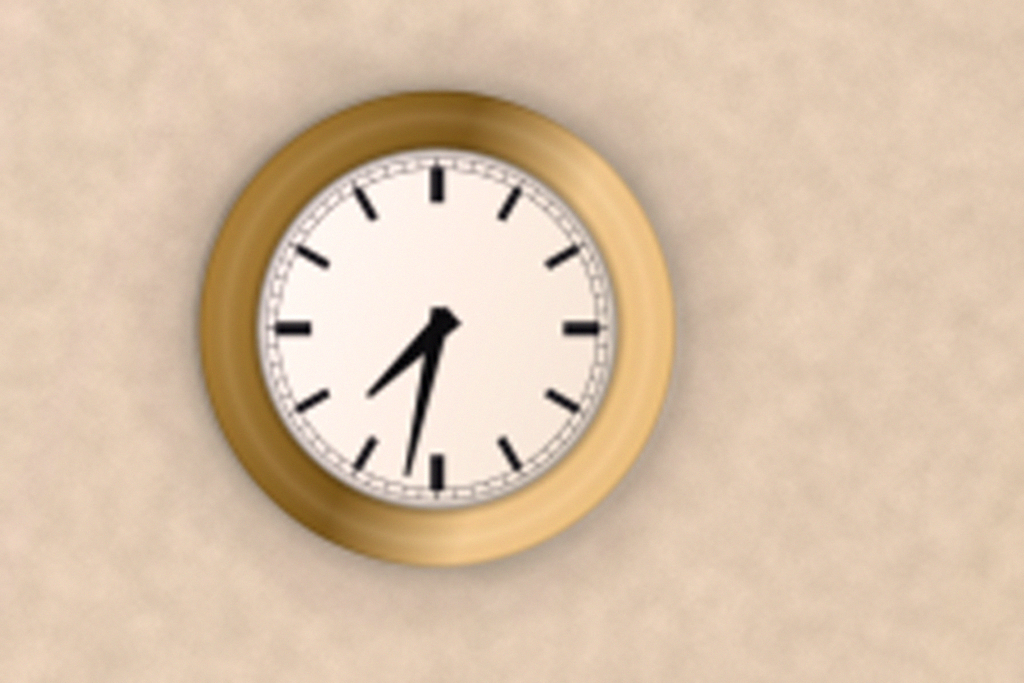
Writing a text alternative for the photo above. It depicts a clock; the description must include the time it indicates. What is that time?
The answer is 7:32
